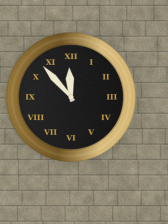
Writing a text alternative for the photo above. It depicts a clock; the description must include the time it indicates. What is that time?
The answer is 11:53
